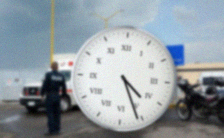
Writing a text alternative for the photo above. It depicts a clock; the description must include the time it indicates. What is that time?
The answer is 4:26
